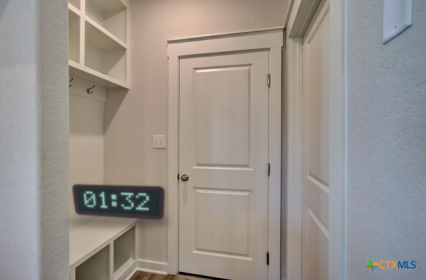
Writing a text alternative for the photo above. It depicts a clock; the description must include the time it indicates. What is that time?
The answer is 1:32
